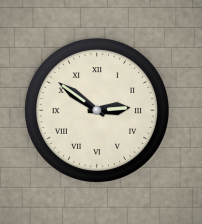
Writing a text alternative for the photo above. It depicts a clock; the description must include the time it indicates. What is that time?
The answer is 2:51
